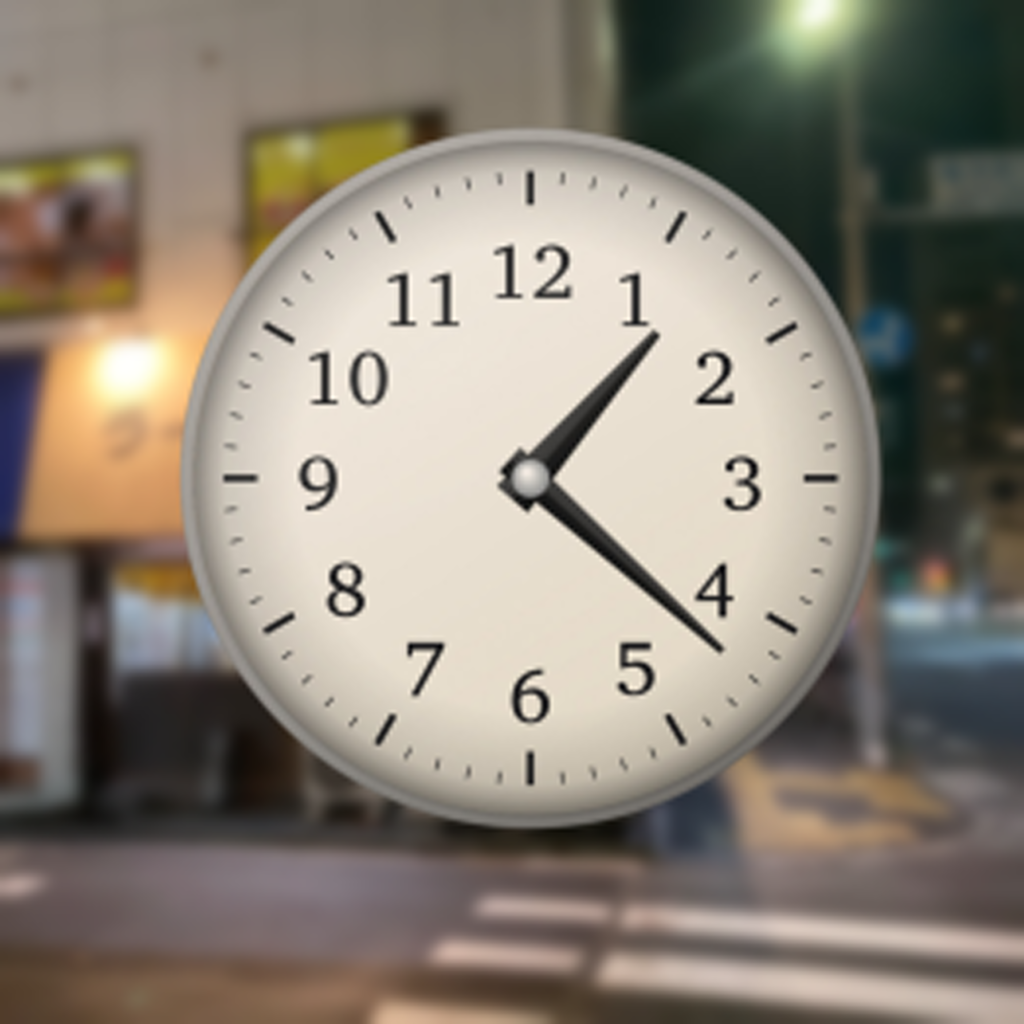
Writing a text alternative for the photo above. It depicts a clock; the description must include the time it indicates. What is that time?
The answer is 1:22
